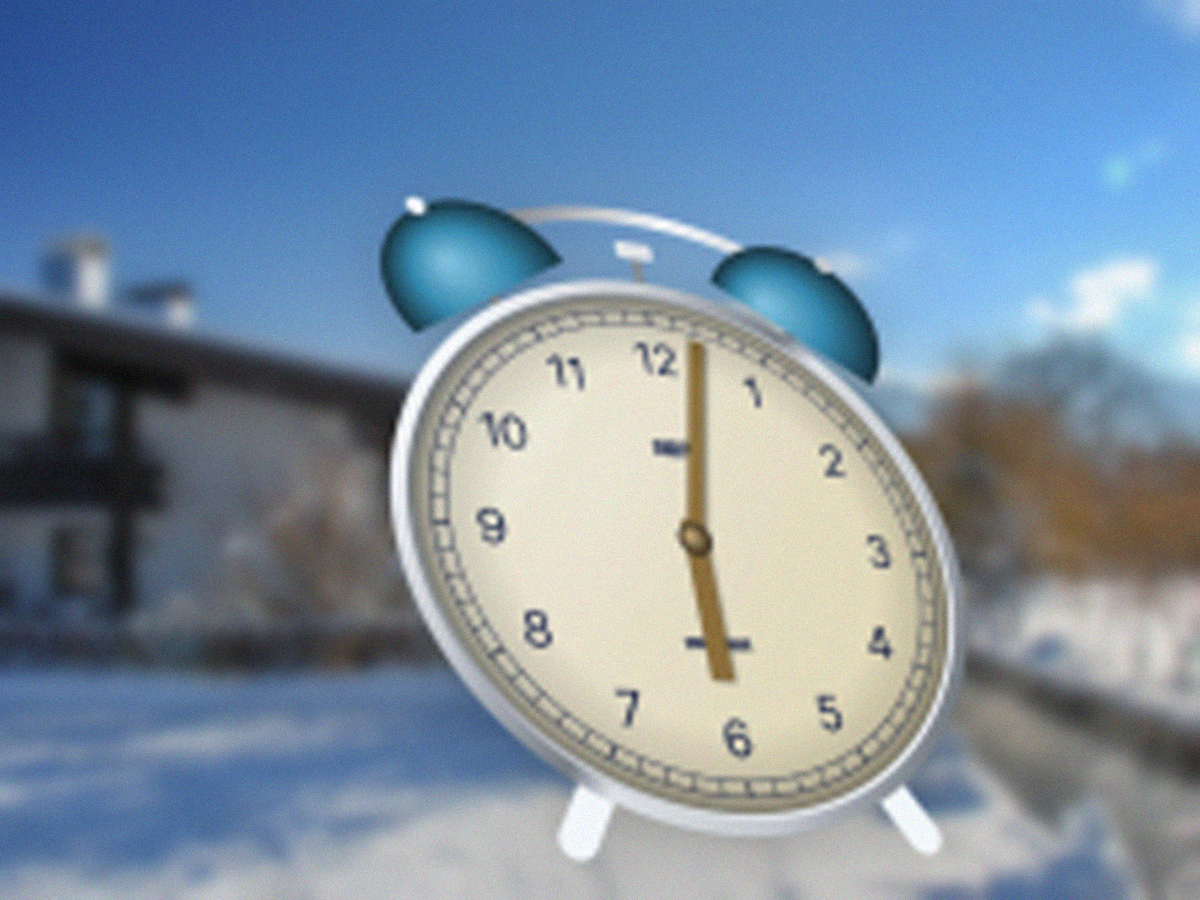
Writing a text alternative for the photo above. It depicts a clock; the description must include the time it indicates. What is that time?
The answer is 6:02
